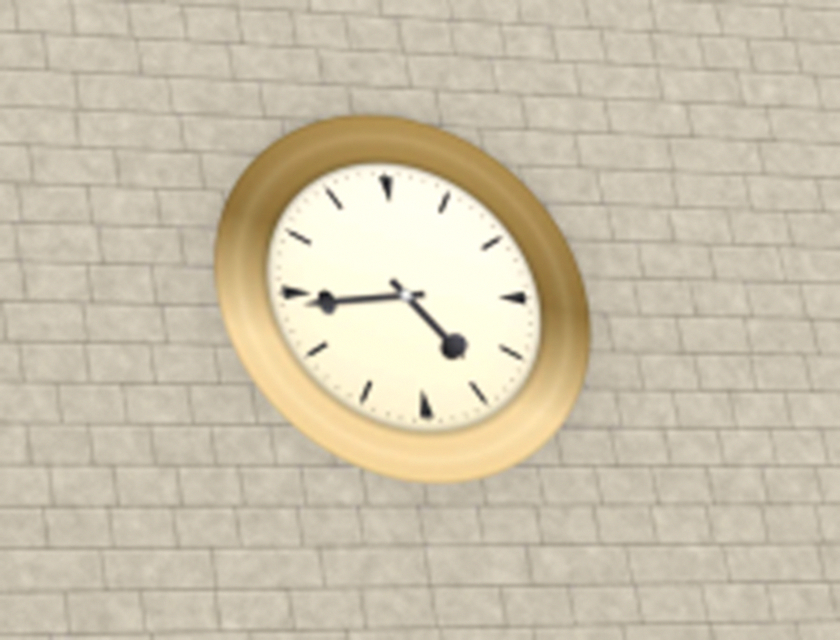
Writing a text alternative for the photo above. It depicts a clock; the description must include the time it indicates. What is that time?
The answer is 4:44
